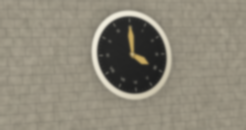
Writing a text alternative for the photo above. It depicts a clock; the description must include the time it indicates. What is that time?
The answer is 4:00
